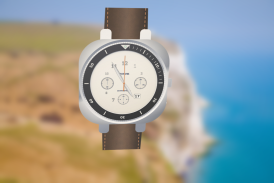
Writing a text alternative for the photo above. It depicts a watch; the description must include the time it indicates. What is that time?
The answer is 4:55
